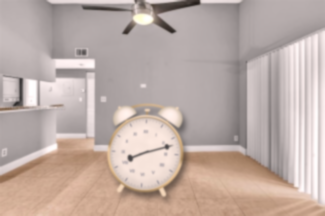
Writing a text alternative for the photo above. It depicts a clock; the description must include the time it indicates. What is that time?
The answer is 8:12
